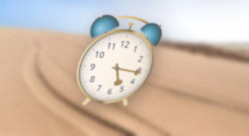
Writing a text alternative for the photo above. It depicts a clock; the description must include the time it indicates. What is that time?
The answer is 5:16
